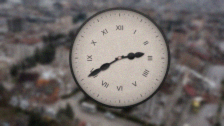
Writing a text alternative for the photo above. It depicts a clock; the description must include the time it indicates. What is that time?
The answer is 2:40
